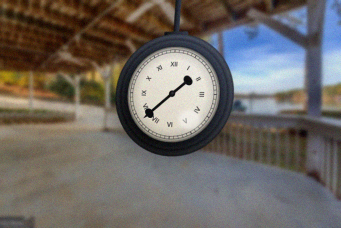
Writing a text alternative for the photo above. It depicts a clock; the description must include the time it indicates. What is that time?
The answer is 1:38
